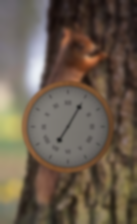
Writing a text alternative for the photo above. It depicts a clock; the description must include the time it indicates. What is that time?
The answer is 7:05
